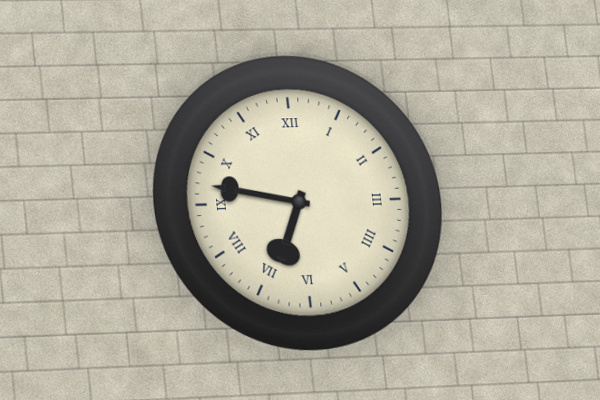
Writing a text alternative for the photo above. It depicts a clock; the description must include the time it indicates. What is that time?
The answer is 6:47
